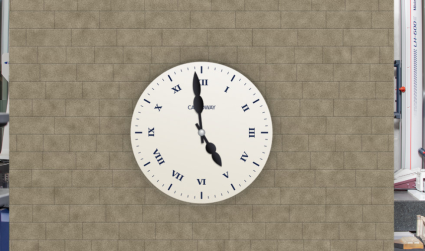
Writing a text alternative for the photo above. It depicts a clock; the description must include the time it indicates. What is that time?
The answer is 4:59
